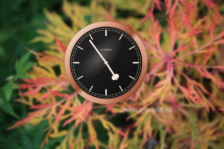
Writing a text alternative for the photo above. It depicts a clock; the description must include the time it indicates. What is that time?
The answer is 4:54
